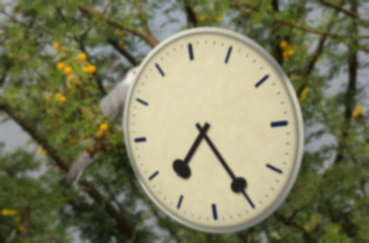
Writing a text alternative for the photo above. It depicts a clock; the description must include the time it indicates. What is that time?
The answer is 7:25
